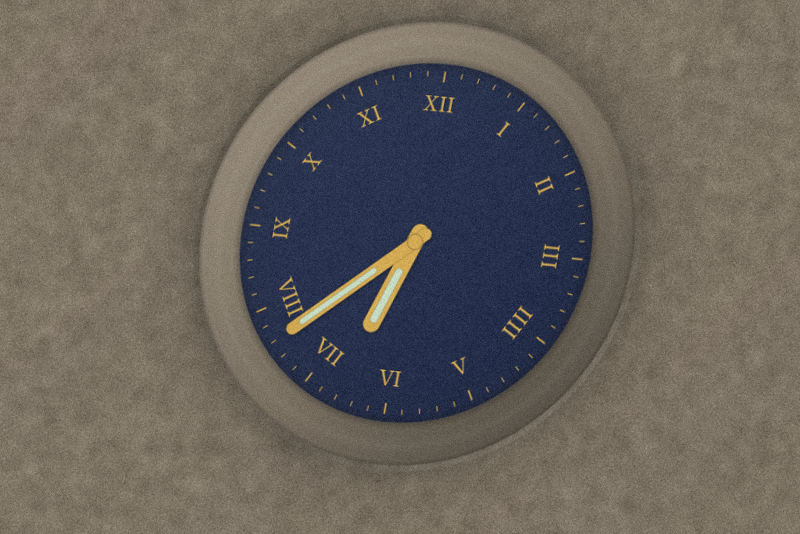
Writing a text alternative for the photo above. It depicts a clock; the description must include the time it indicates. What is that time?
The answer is 6:38
